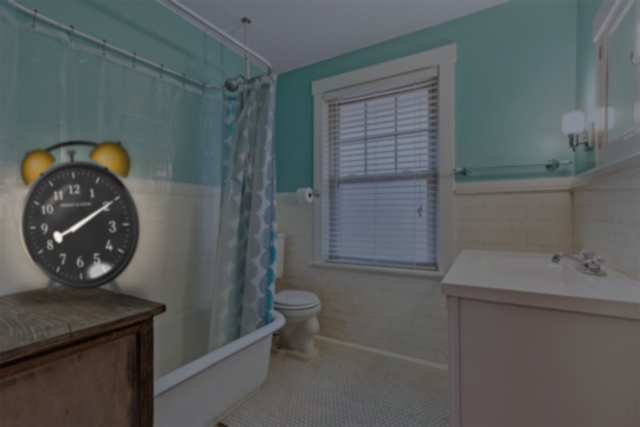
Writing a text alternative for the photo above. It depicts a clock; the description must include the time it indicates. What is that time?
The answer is 8:10
